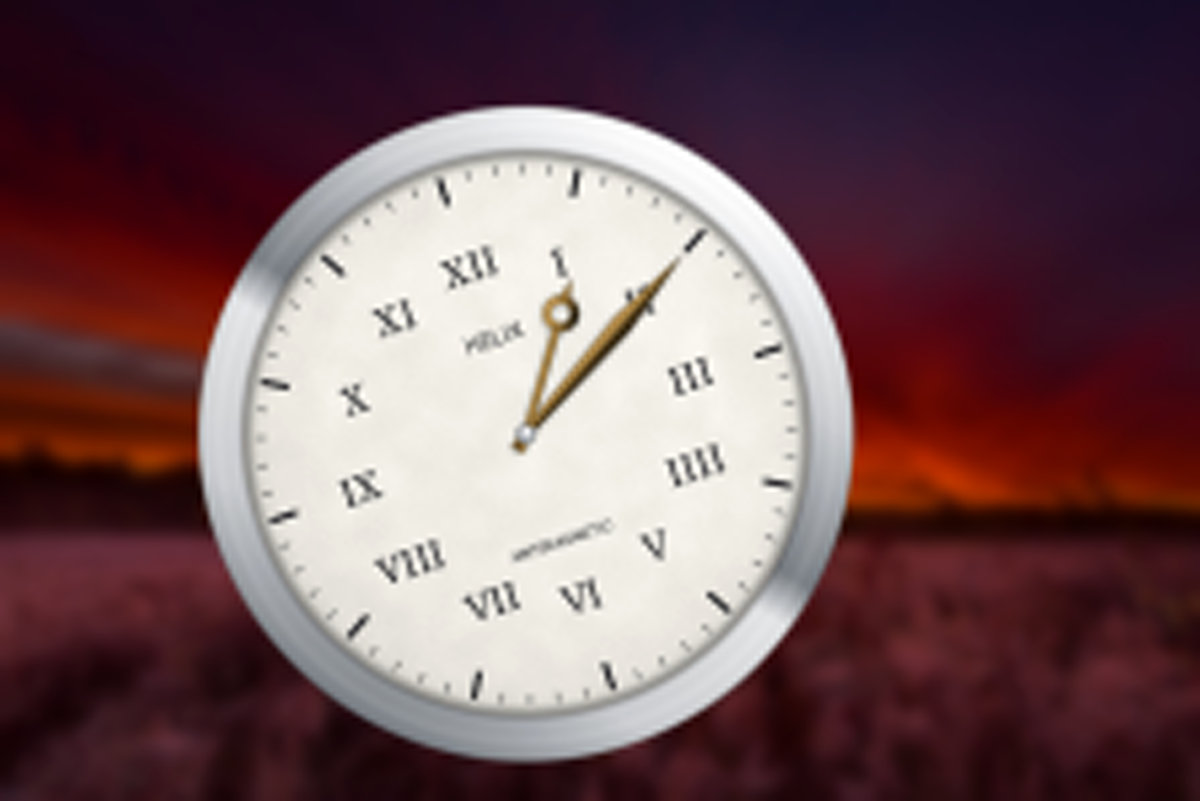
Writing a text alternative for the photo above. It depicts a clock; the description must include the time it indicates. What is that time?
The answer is 1:10
